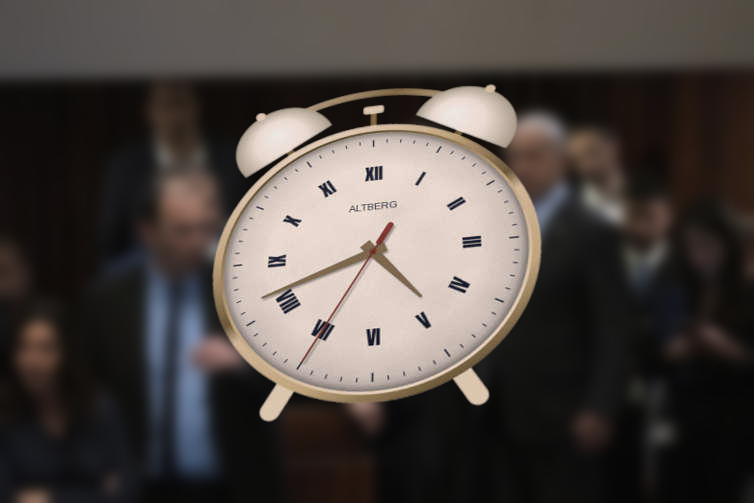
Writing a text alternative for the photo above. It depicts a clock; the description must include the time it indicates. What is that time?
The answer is 4:41:35
